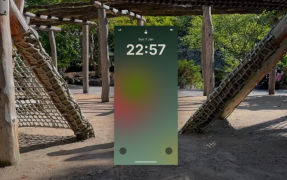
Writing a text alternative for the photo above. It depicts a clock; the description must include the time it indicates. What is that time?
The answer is 22:57
